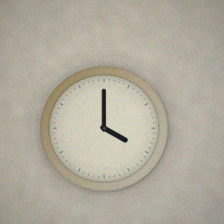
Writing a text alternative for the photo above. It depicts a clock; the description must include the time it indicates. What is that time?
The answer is 4:00
